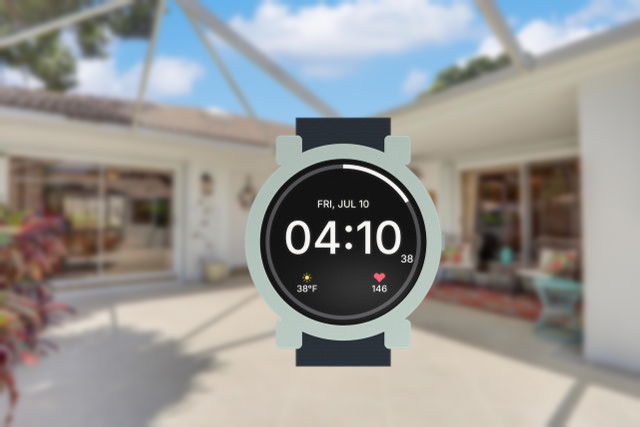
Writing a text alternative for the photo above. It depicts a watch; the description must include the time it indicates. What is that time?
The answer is 4:10:38
